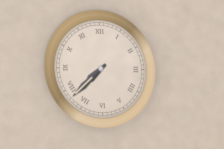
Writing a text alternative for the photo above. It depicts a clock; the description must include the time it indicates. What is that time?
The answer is 7:38
